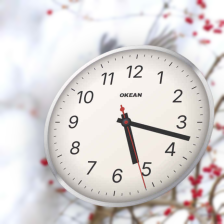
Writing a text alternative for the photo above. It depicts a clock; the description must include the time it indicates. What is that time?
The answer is 5:17:26
